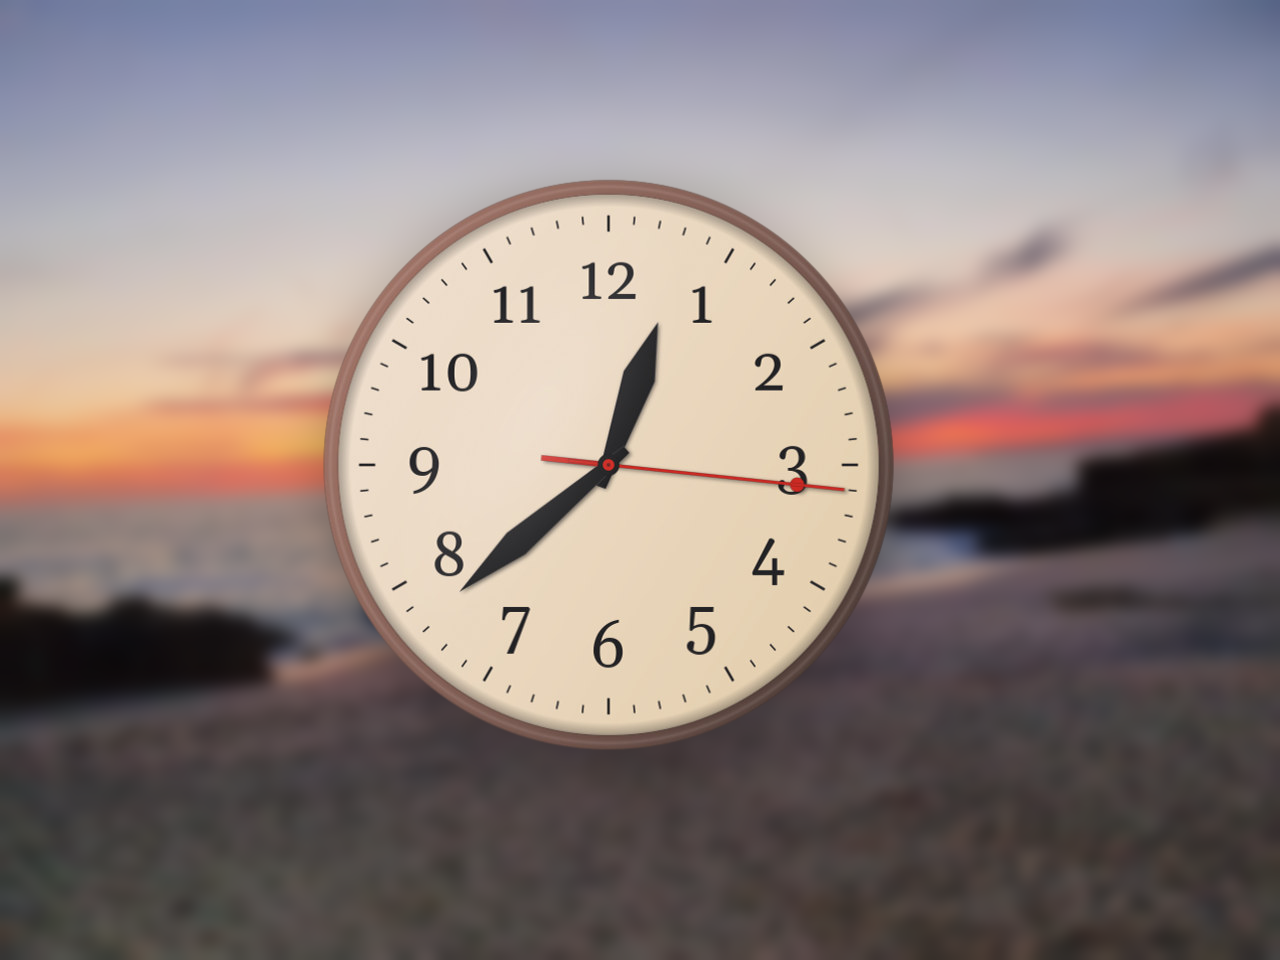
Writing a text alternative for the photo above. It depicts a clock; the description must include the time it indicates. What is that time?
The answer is 12:38:16
